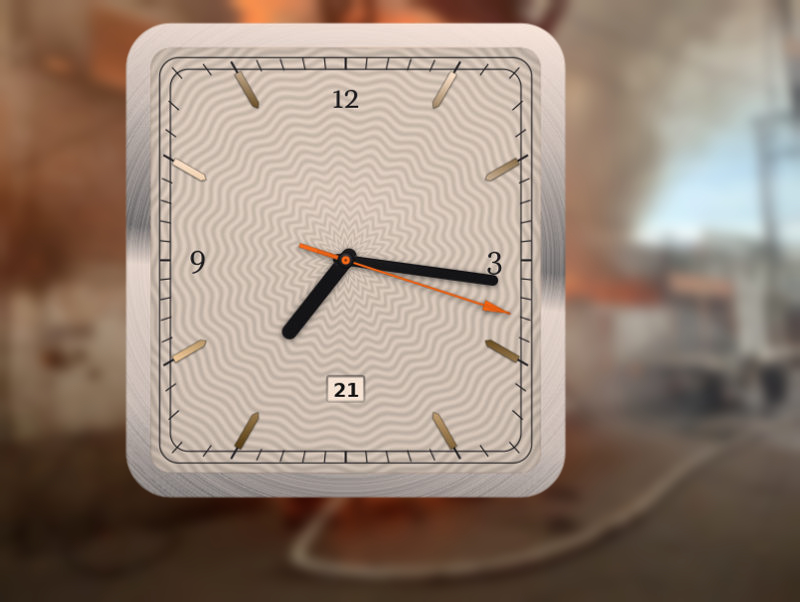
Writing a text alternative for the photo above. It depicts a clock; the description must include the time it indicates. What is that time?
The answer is 7:16:18
